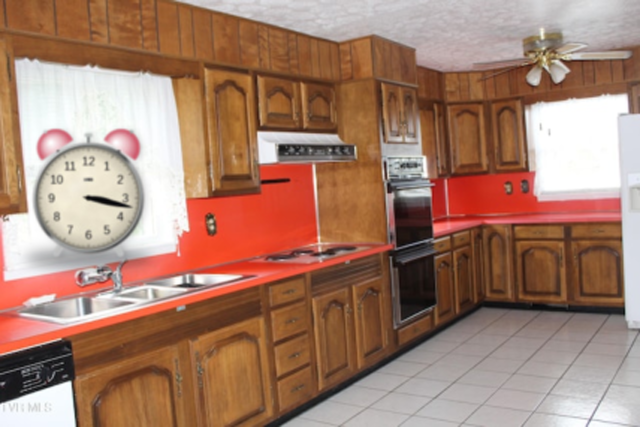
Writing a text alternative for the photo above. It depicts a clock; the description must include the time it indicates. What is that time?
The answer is 3:17
